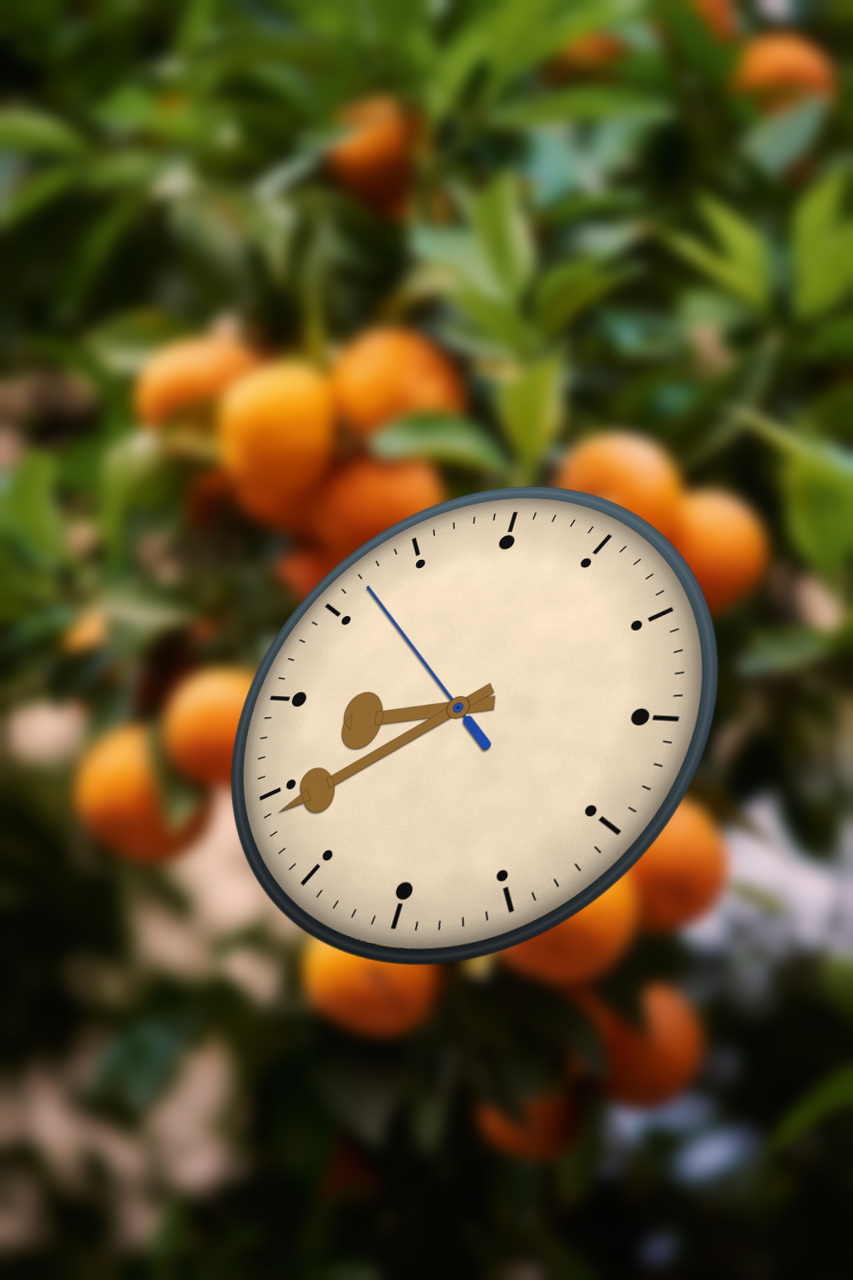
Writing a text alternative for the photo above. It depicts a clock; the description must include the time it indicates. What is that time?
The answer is 8:38:52
